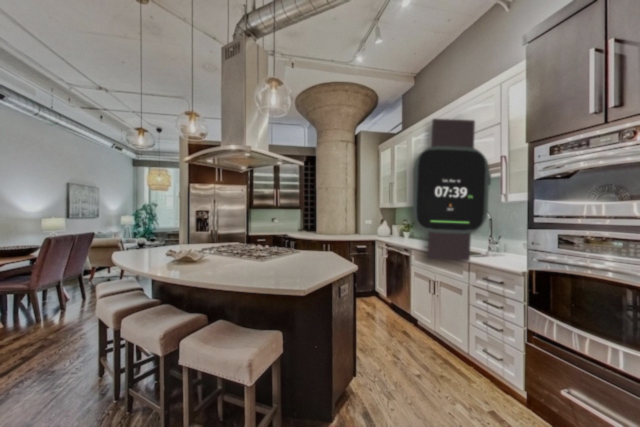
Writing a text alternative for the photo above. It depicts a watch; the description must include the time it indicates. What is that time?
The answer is 7:39
